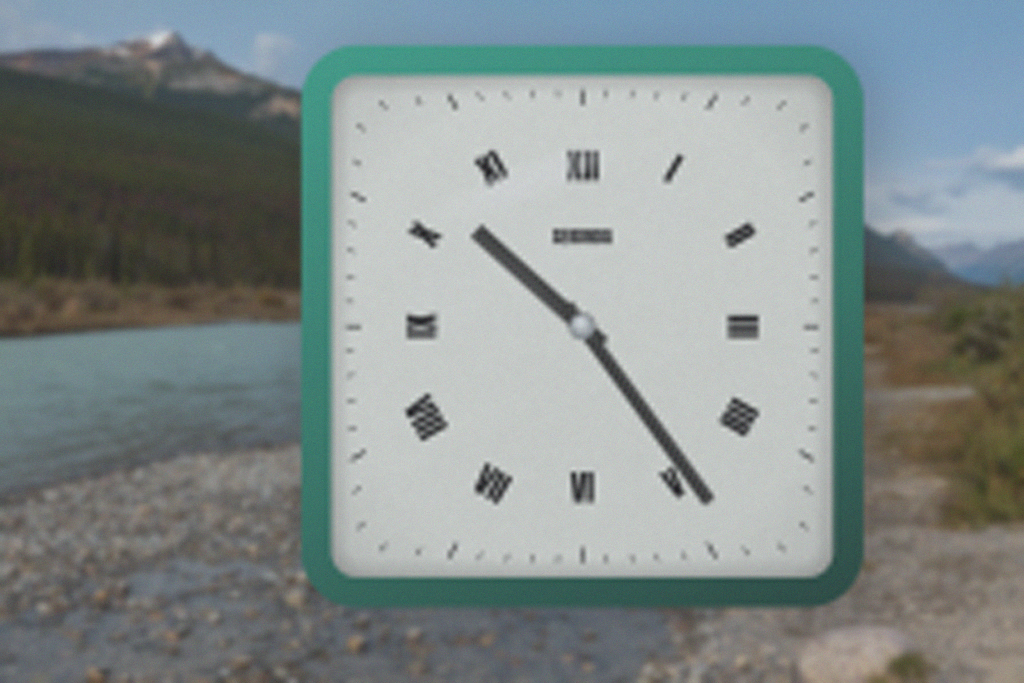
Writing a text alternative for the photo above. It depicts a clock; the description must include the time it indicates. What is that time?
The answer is 10:24
